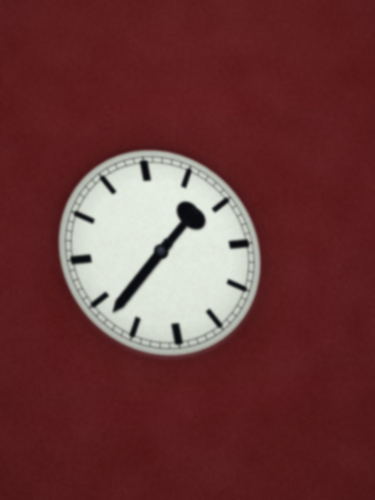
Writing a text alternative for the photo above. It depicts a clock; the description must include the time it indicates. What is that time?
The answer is 1:38
